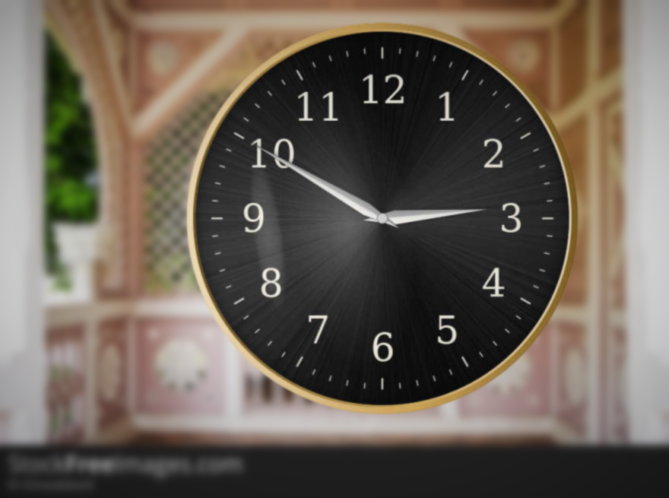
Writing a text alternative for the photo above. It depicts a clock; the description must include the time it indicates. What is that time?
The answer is 2:50
